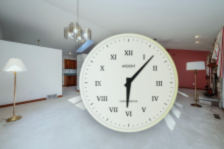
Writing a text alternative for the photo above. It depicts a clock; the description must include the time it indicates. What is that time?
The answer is 6:07
